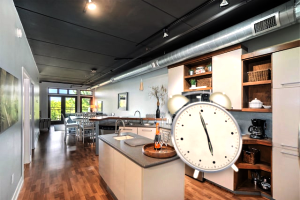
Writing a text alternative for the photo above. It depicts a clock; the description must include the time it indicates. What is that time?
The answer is 5:59
